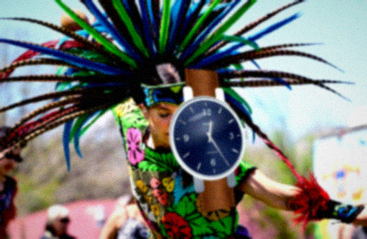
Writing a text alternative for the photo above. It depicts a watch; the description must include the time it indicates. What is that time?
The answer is 12:25
